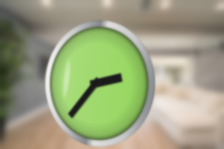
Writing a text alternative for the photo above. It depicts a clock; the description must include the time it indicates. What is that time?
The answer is 2:37
